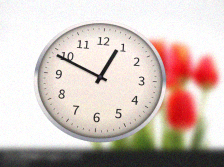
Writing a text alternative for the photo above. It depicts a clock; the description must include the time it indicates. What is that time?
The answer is 12:49
